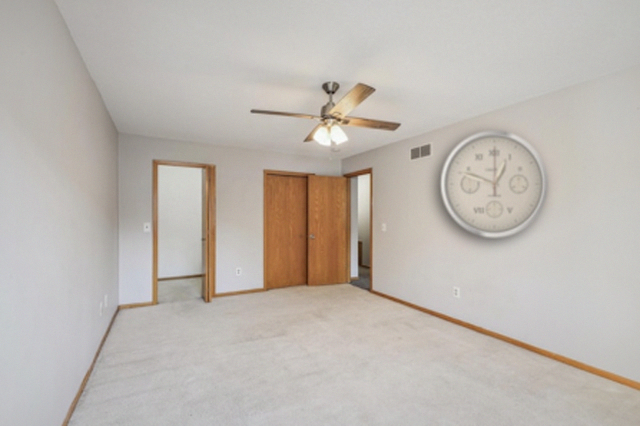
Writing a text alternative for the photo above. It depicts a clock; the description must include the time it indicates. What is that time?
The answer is 12:48
